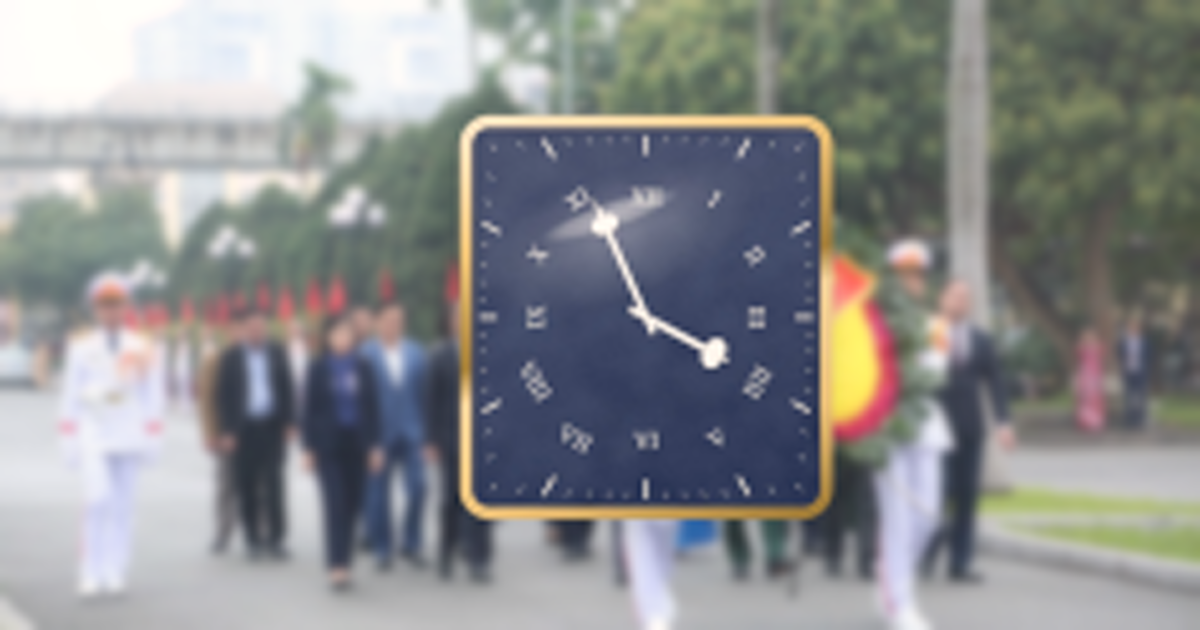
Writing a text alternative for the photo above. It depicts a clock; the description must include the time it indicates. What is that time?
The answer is 3:56
